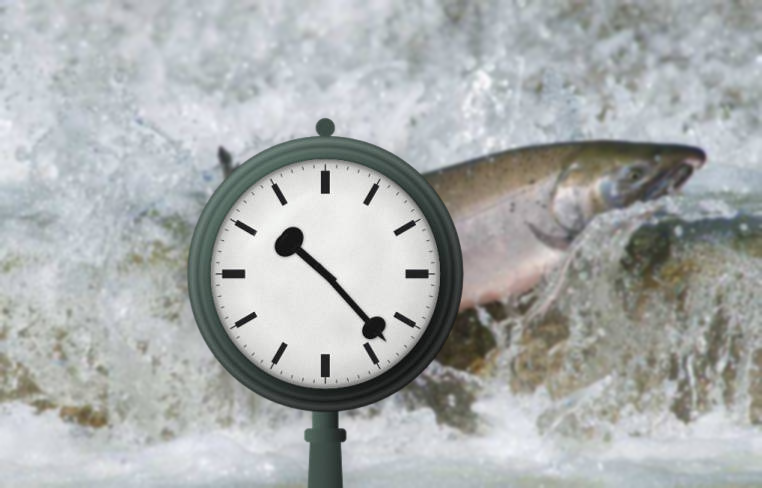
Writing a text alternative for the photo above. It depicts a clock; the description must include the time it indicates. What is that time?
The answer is 10:23
